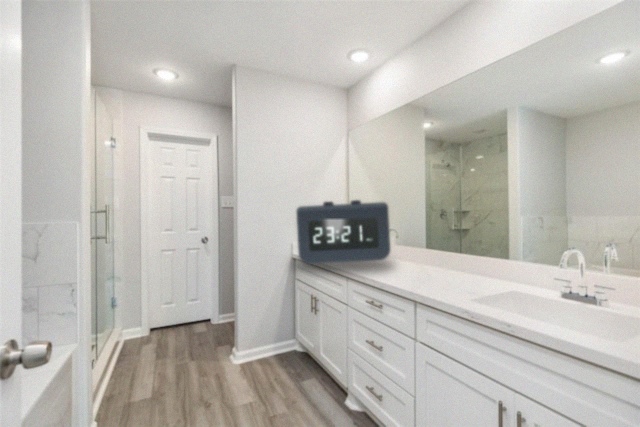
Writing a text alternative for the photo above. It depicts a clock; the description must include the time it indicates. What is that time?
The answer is 23:21
